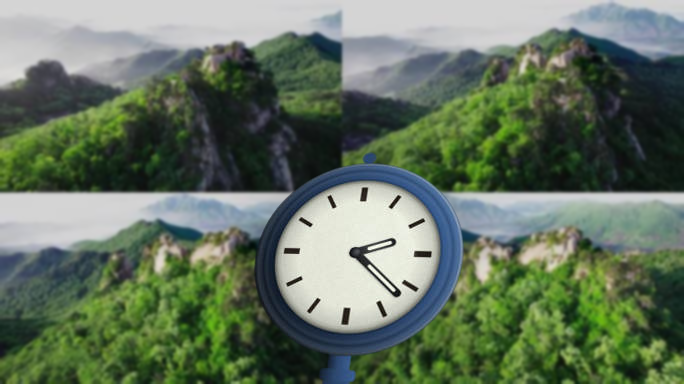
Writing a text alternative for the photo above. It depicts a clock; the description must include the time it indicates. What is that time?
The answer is 2:22
